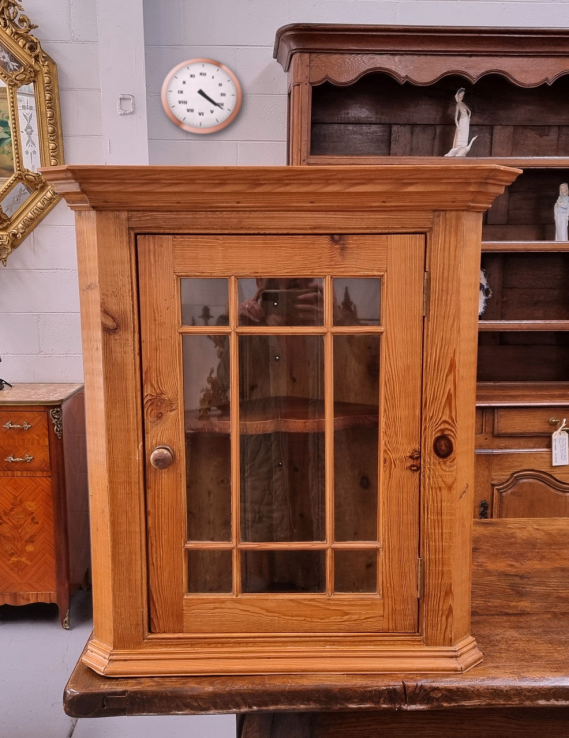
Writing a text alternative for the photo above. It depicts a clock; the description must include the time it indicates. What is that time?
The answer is 4:21
